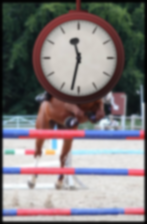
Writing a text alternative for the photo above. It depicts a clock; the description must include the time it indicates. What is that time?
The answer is 11:32
